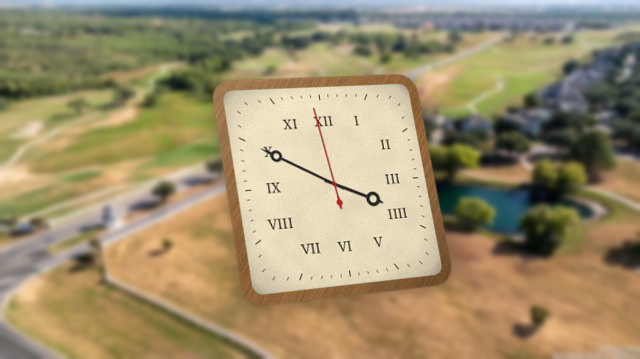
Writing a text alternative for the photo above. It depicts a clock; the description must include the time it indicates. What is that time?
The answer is 3:49:59
